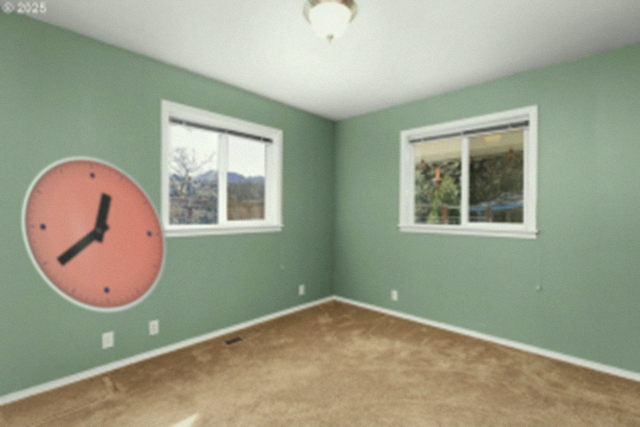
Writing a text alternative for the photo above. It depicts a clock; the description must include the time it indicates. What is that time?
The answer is 12:39
